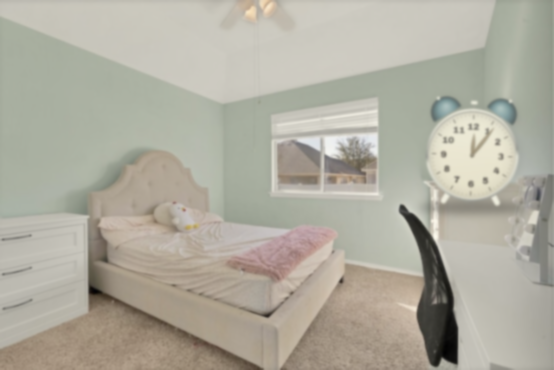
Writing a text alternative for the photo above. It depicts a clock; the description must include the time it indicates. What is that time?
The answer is 12:06
